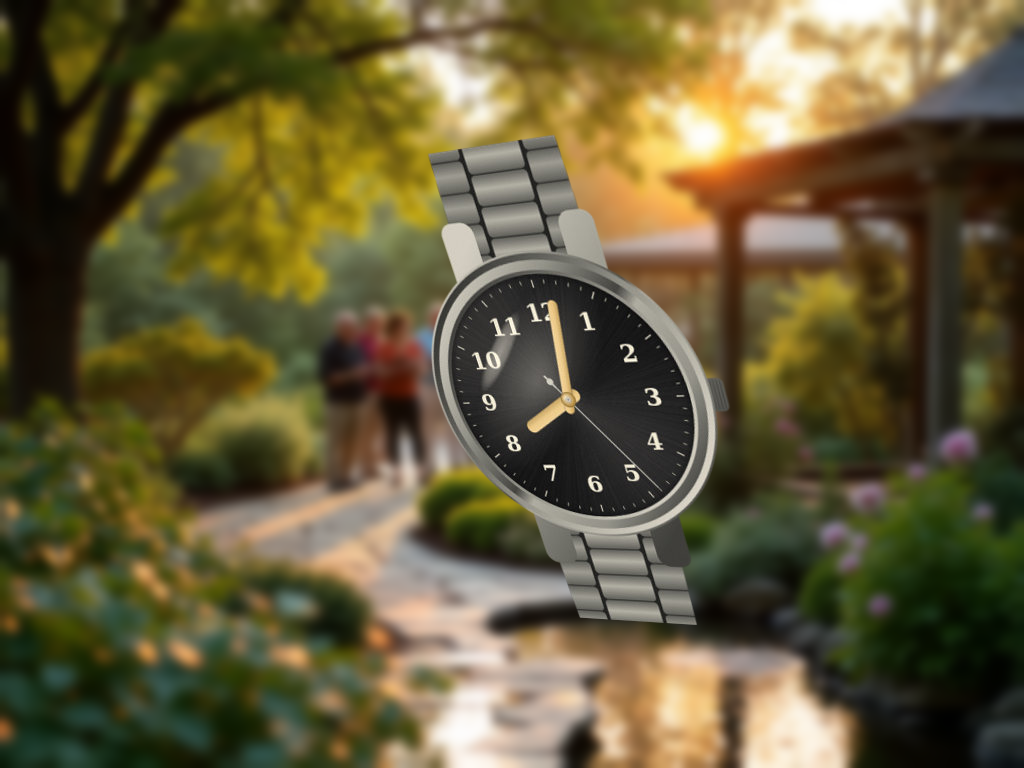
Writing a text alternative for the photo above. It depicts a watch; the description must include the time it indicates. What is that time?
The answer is 8:01:24
